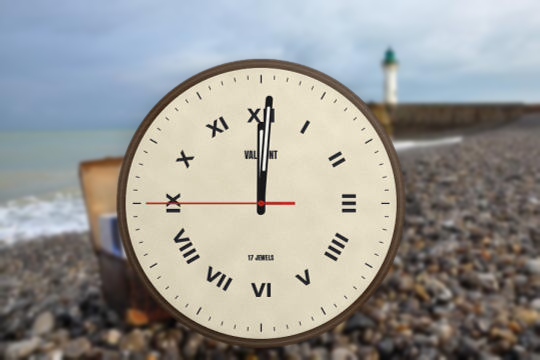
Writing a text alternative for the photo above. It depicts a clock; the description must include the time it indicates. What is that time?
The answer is 12:00:45
